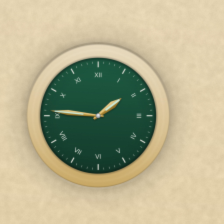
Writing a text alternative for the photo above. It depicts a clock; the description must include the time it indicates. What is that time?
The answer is 1:46
